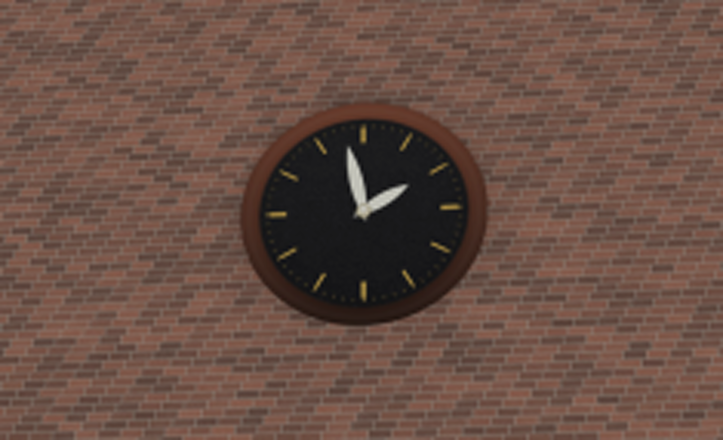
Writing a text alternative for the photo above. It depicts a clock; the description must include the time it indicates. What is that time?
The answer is 1:58
